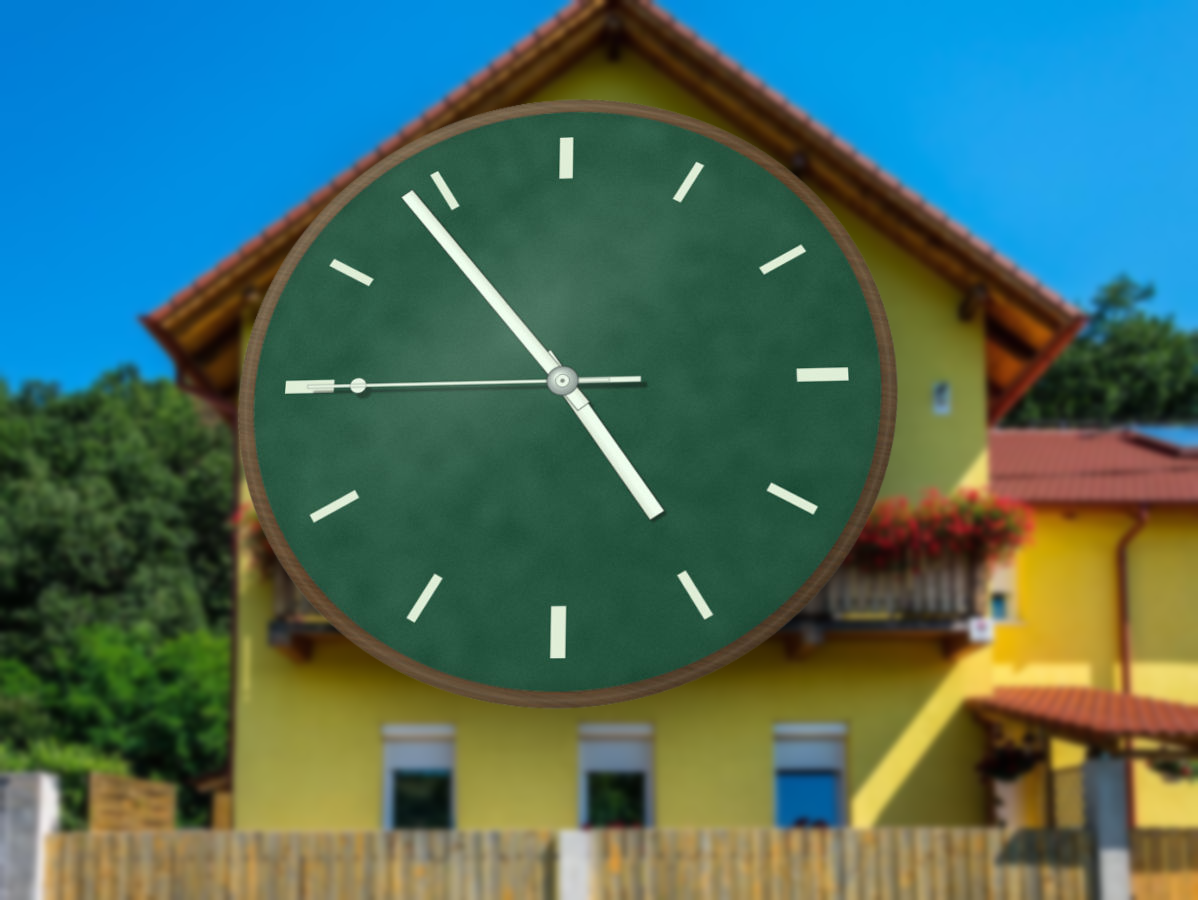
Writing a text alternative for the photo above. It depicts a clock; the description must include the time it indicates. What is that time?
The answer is 4:53:45
